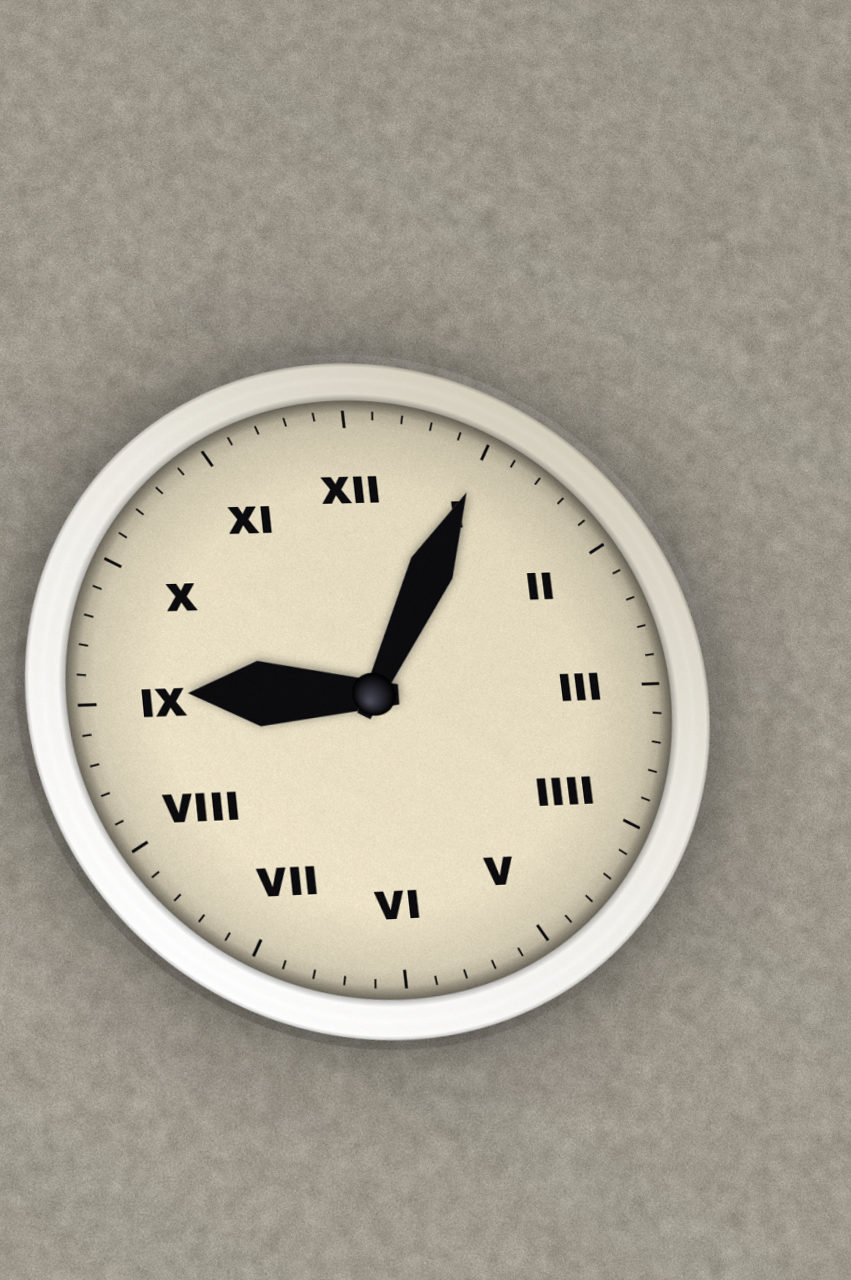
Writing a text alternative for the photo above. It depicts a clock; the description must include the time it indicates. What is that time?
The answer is 9:05
